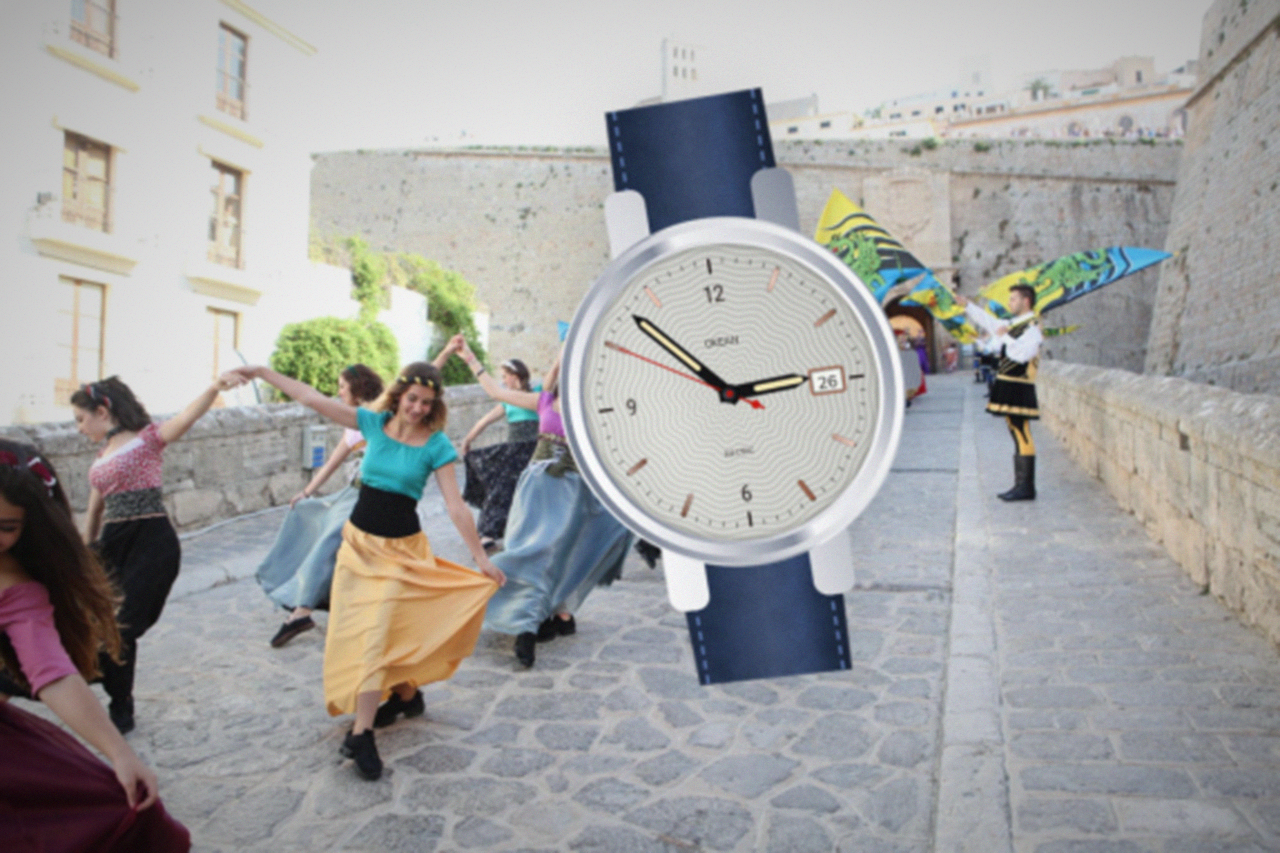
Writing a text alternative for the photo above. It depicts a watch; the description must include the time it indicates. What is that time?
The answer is 2:52:50
